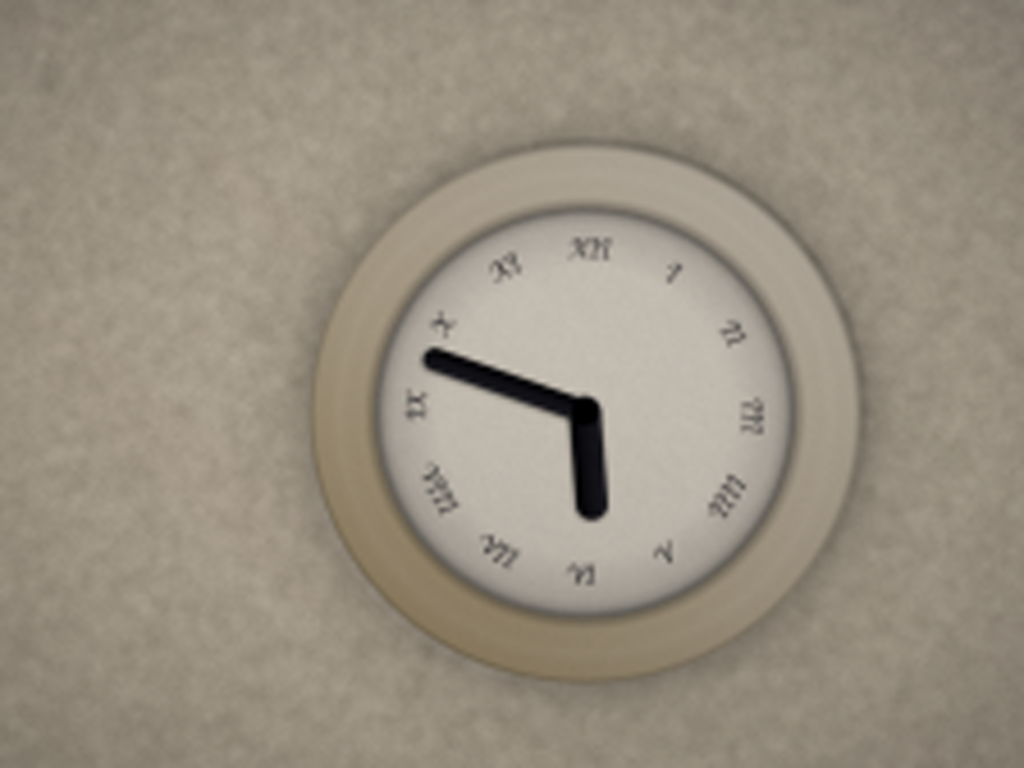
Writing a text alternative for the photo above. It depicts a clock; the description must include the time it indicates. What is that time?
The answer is 5:48
